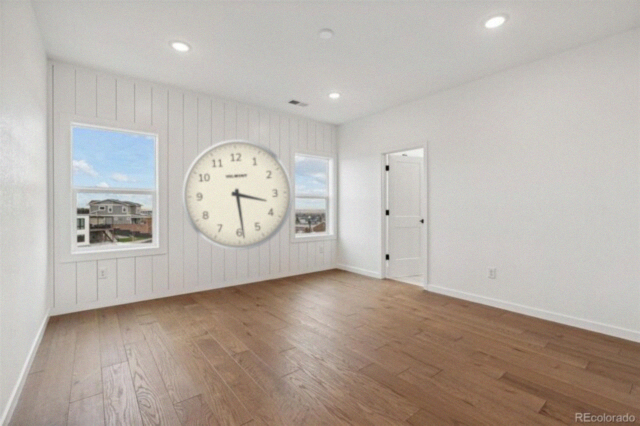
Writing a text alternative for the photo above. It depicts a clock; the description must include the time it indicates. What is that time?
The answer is 3:29
